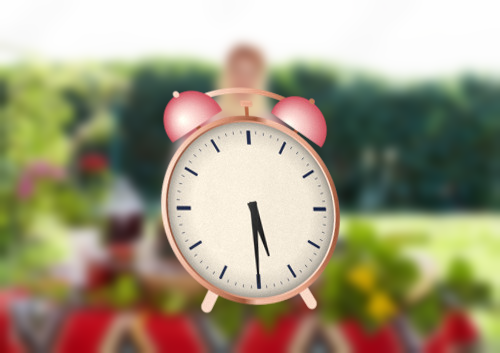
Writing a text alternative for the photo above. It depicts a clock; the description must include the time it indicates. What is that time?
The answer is 5:30
